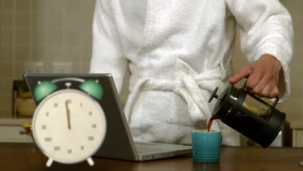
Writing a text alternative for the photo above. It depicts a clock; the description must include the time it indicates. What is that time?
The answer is 11:59
